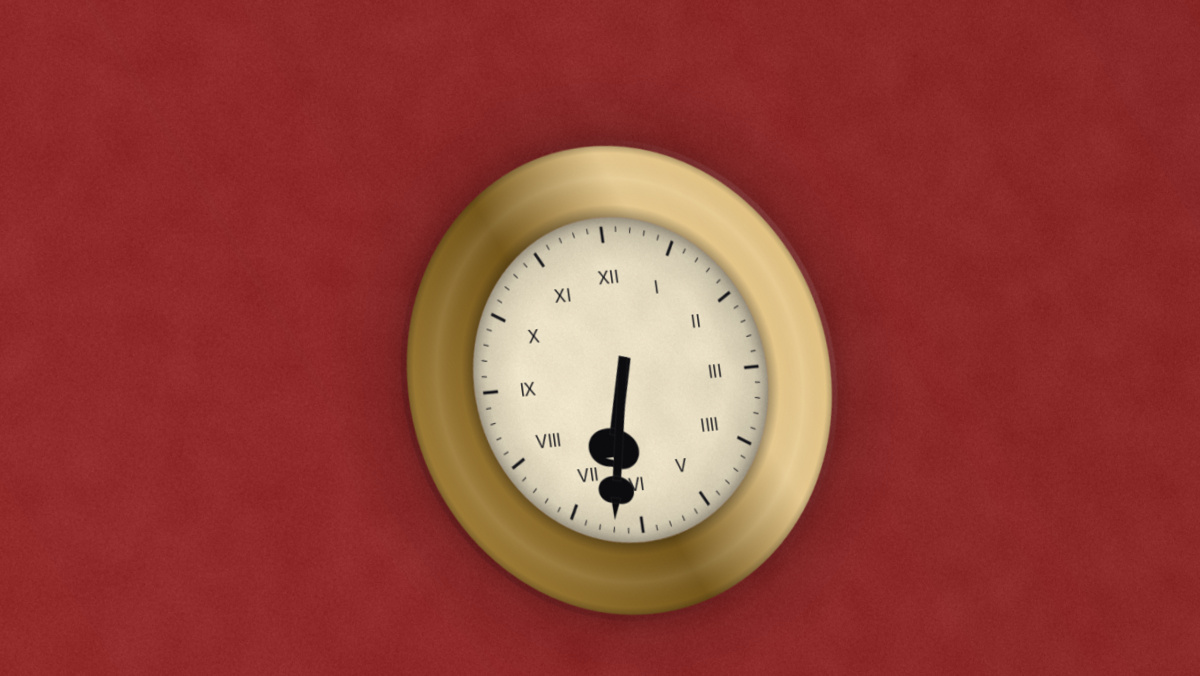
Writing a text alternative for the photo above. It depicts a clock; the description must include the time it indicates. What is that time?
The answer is 6:32
